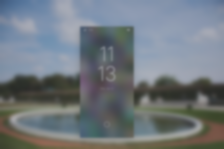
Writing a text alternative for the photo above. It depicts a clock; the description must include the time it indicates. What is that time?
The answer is 11:13
